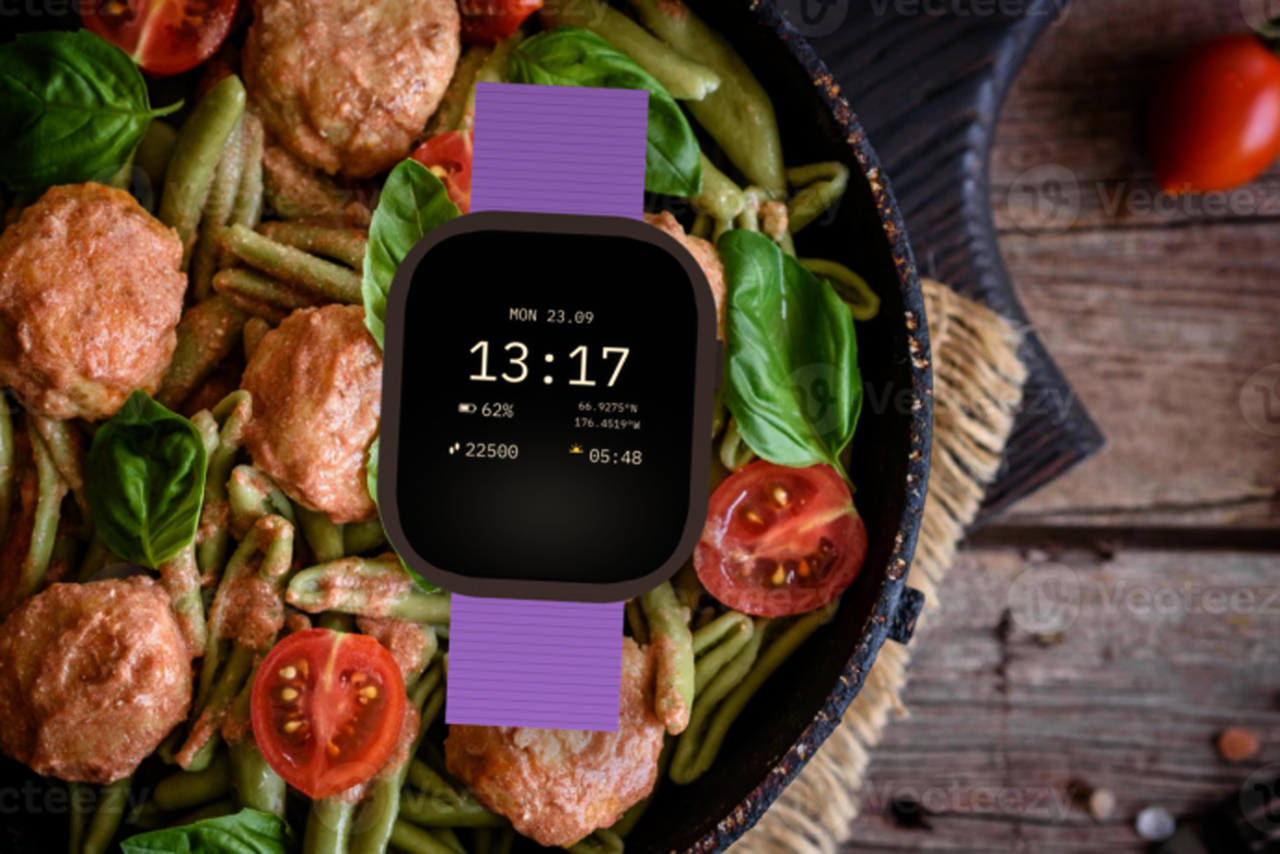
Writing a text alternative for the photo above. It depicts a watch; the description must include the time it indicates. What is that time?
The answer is 13:17
